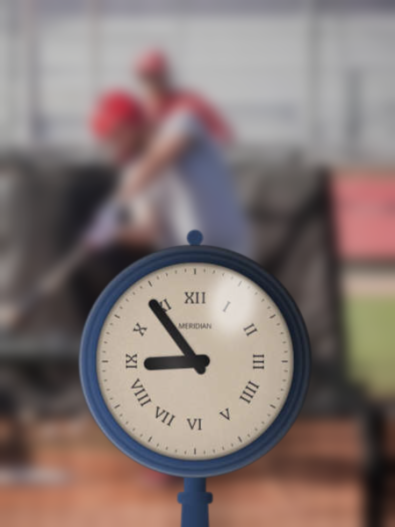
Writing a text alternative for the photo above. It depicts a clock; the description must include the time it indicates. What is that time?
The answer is 8:54
